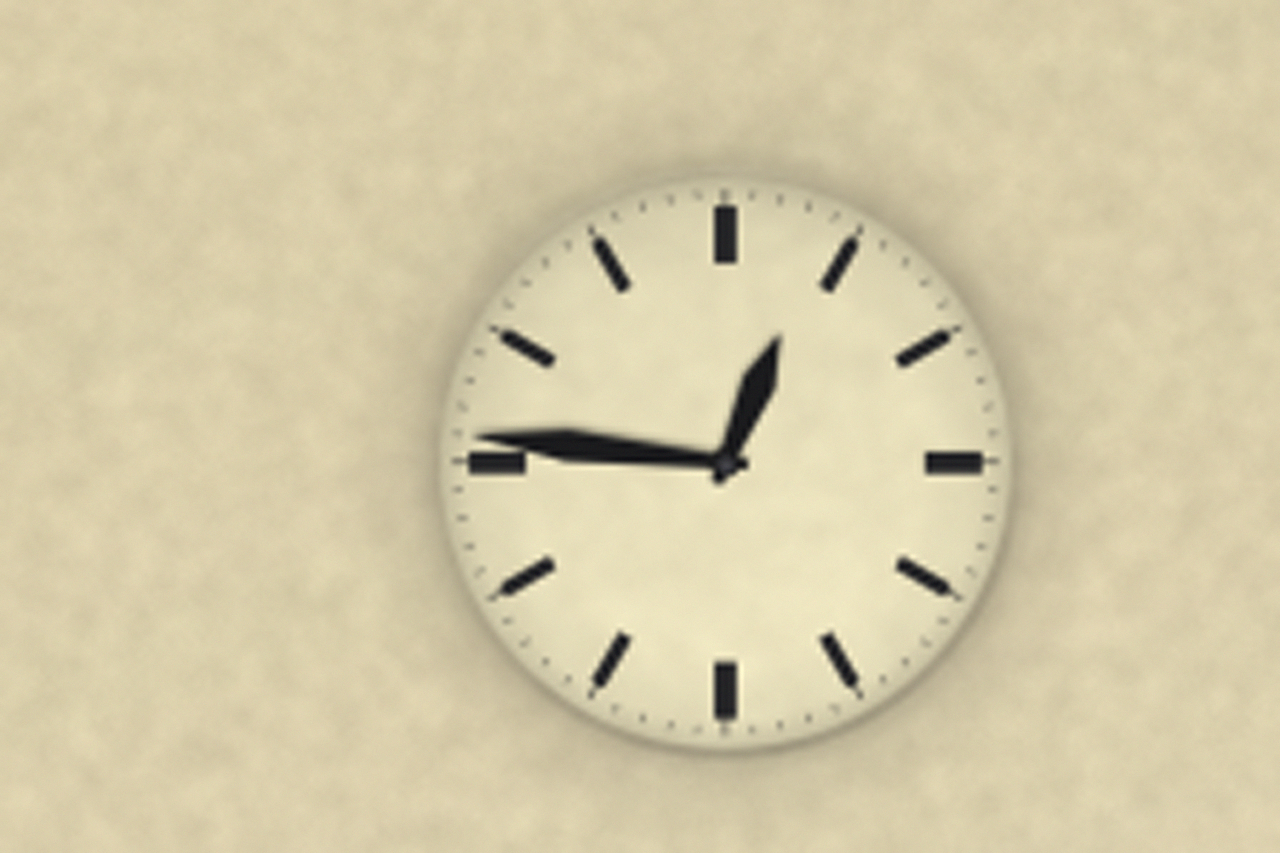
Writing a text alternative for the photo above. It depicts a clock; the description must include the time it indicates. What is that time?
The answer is 12:46
